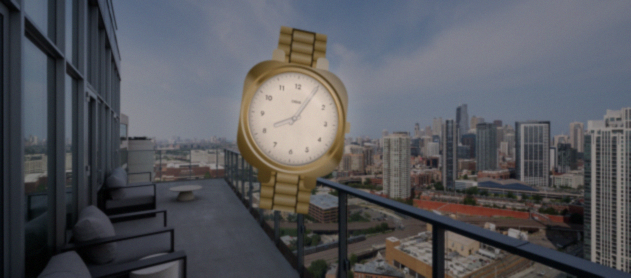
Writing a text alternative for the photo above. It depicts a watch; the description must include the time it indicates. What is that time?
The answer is 8:05
